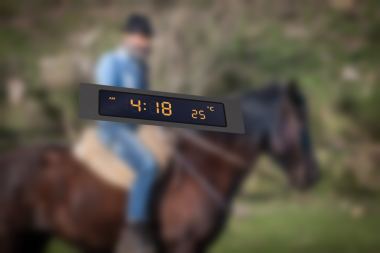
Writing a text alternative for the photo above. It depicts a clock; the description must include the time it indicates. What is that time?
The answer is 4:18
